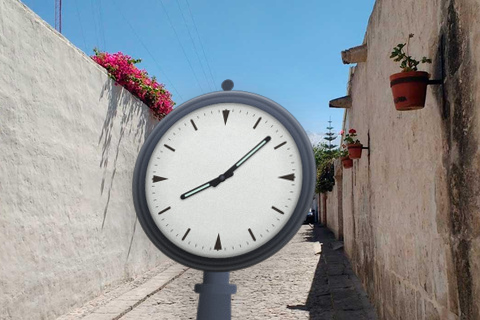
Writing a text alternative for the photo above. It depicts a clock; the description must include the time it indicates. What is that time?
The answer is 8:08
